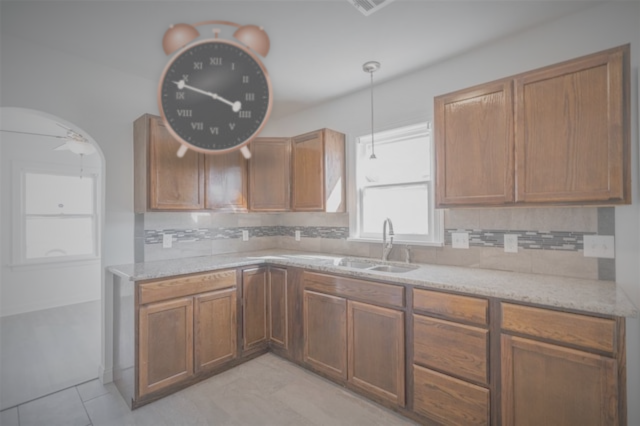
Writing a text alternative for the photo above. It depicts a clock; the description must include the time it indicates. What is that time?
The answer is 3:48
